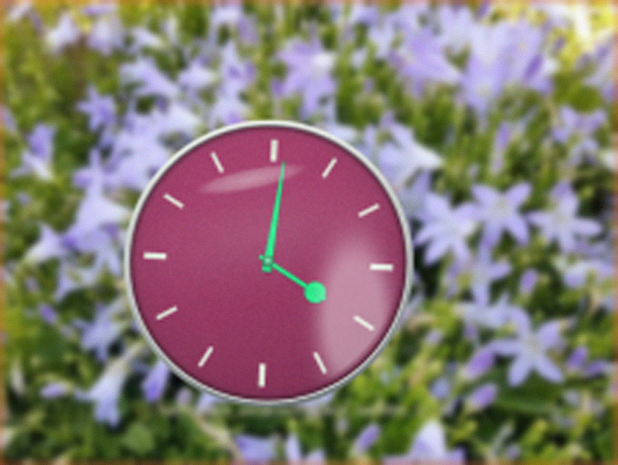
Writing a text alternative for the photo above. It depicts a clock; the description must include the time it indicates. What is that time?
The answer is 4:01
